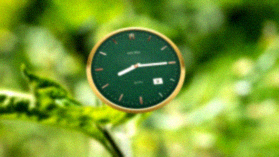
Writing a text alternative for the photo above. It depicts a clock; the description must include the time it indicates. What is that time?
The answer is 8:15
